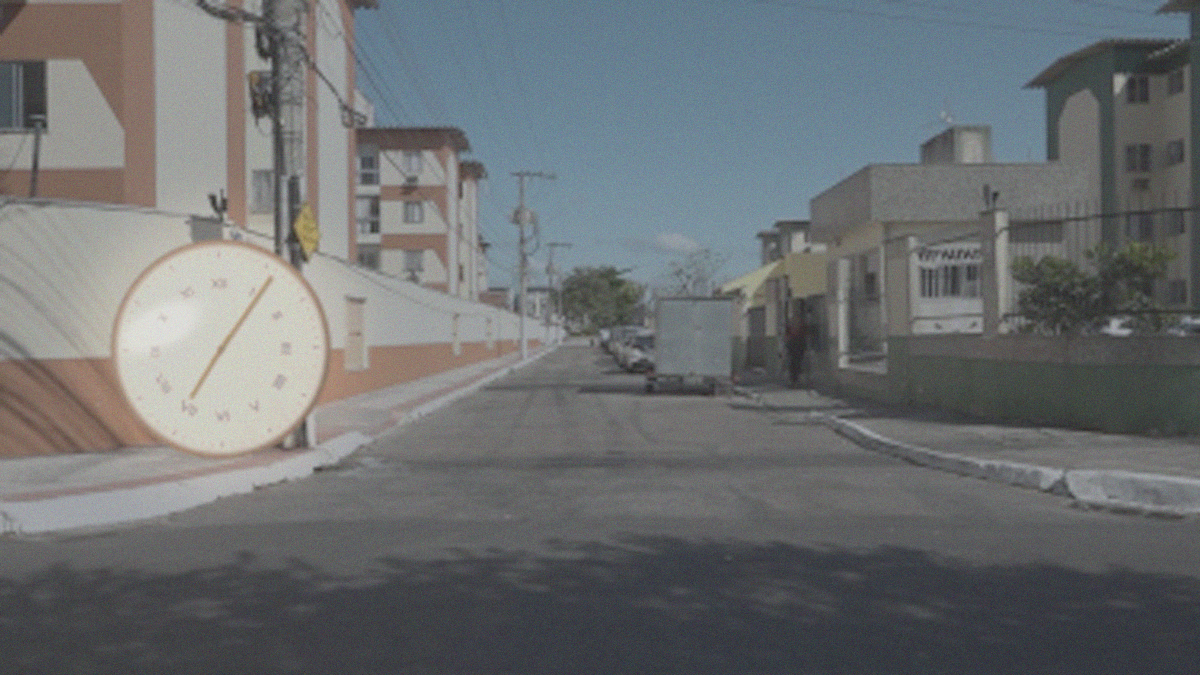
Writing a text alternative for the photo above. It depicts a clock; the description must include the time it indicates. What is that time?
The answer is 7:06
